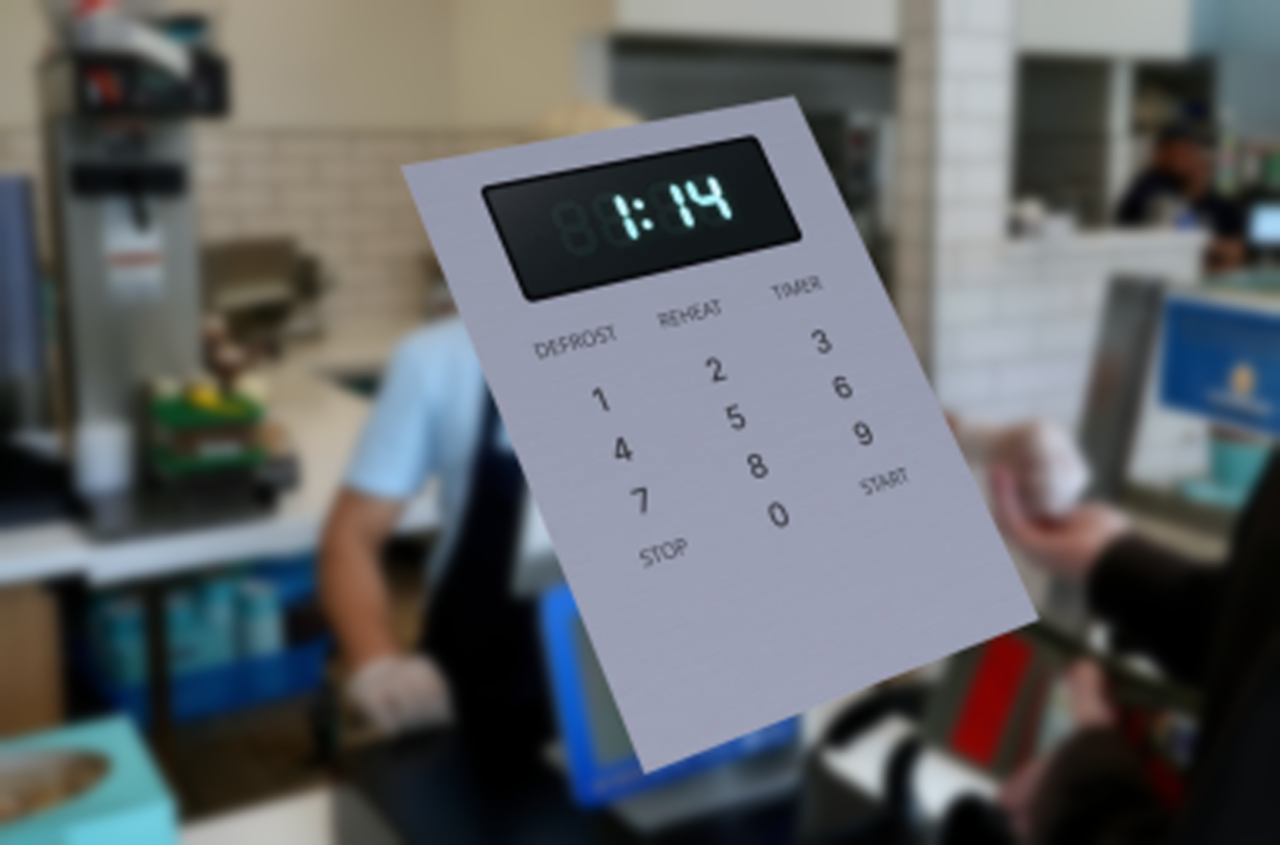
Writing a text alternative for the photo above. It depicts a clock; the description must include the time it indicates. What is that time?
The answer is 1:14
